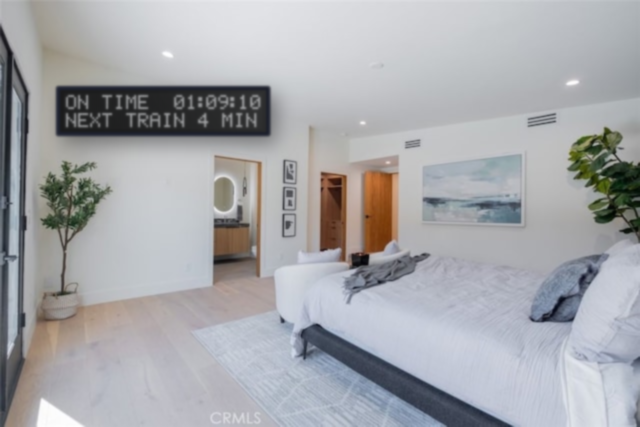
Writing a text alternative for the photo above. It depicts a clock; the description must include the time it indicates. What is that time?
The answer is 1:09:10
